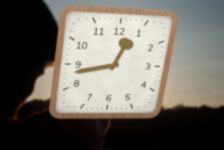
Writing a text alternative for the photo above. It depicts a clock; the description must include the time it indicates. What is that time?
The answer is 12:43
